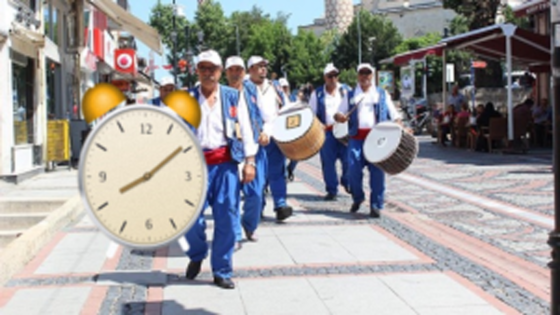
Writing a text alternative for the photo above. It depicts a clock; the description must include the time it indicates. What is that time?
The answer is 8:09
